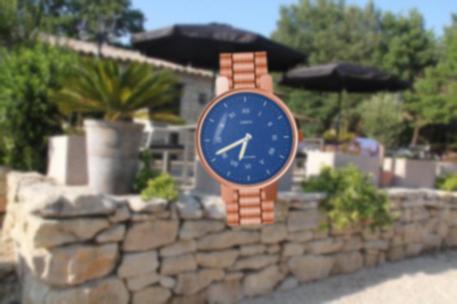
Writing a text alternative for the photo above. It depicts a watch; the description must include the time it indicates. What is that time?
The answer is 6:41
